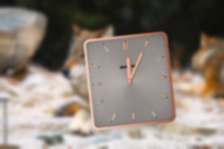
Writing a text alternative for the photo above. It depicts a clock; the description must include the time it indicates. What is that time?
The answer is 12:05
